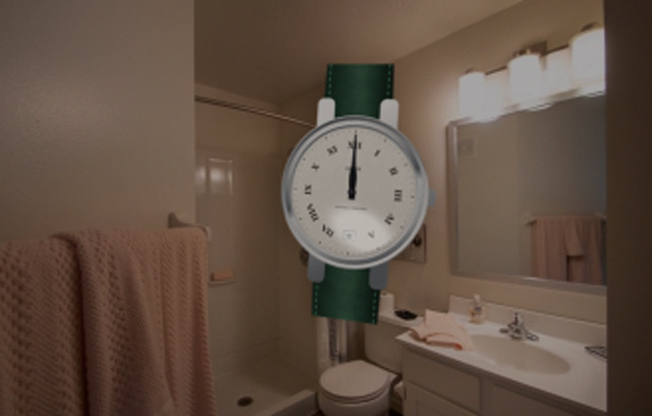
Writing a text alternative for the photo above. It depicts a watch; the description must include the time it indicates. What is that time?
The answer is 12:00
